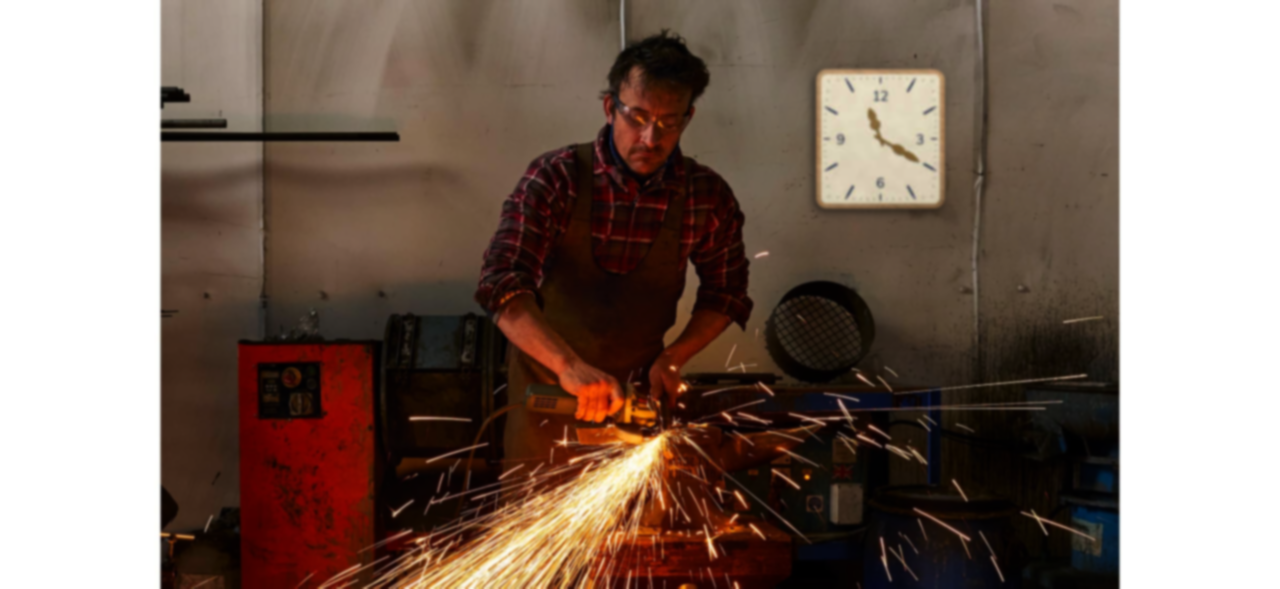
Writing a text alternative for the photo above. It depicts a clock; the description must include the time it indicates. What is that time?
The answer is 11:20
